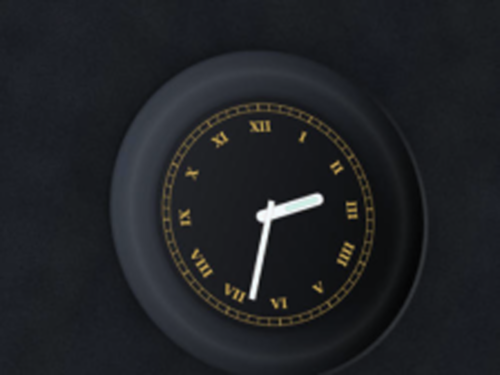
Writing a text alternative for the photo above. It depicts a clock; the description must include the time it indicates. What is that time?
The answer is 2:33
